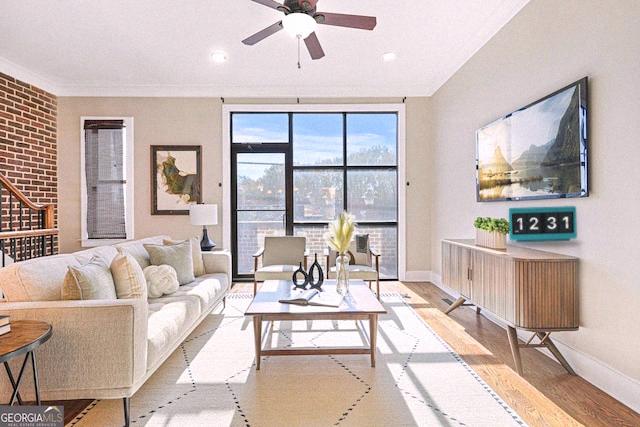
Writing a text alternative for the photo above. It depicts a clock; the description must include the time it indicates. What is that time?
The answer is 12:31
